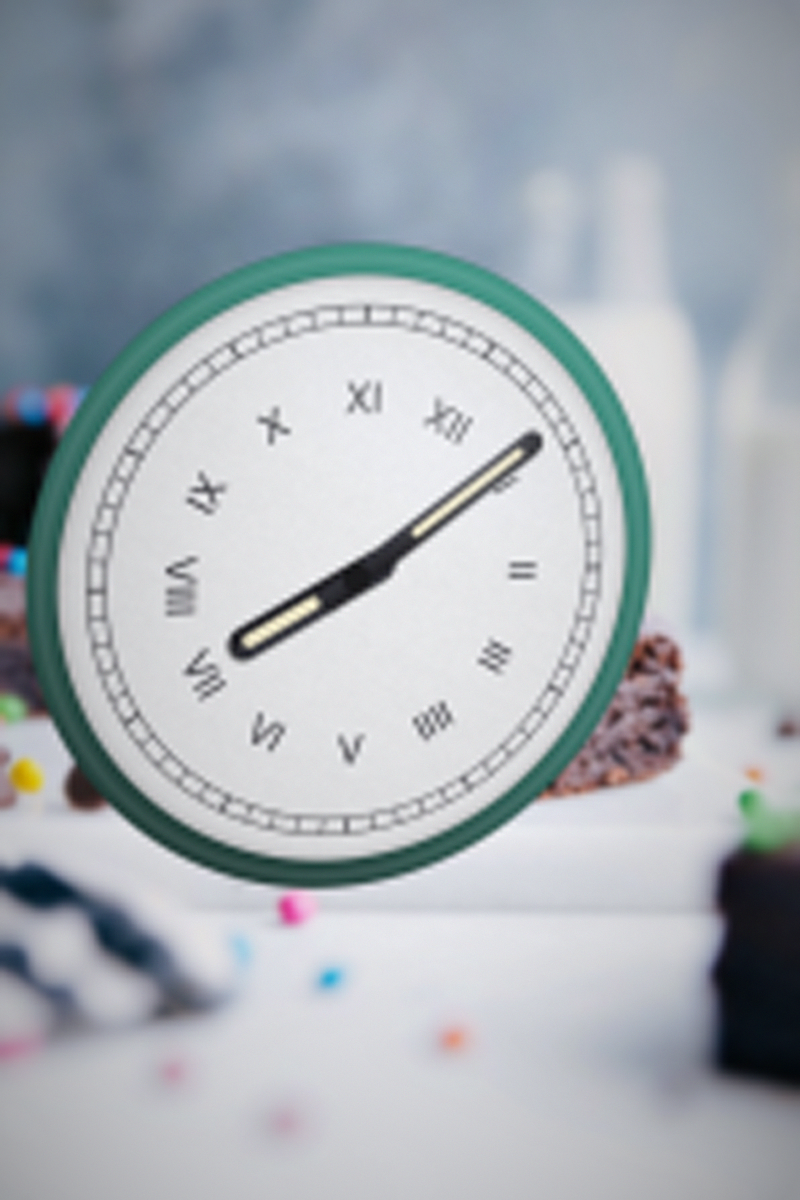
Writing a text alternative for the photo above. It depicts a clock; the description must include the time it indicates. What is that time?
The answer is 7:04
